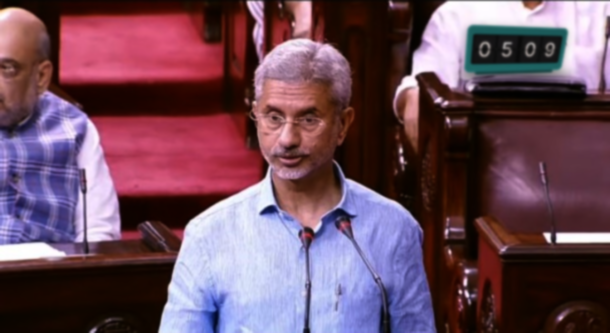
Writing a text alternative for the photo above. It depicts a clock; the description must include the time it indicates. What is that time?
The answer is 5:09
